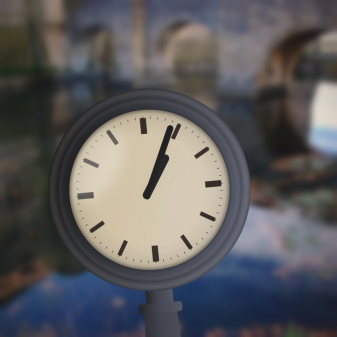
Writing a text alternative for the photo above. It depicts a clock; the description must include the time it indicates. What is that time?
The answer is 1:04
